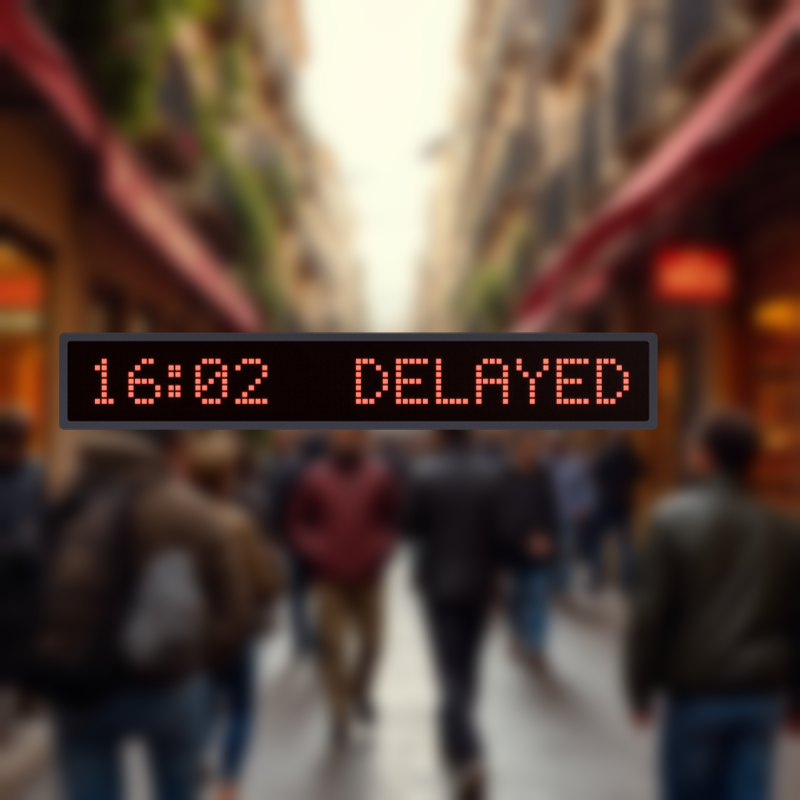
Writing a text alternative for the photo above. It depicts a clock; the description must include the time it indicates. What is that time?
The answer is 16:02
